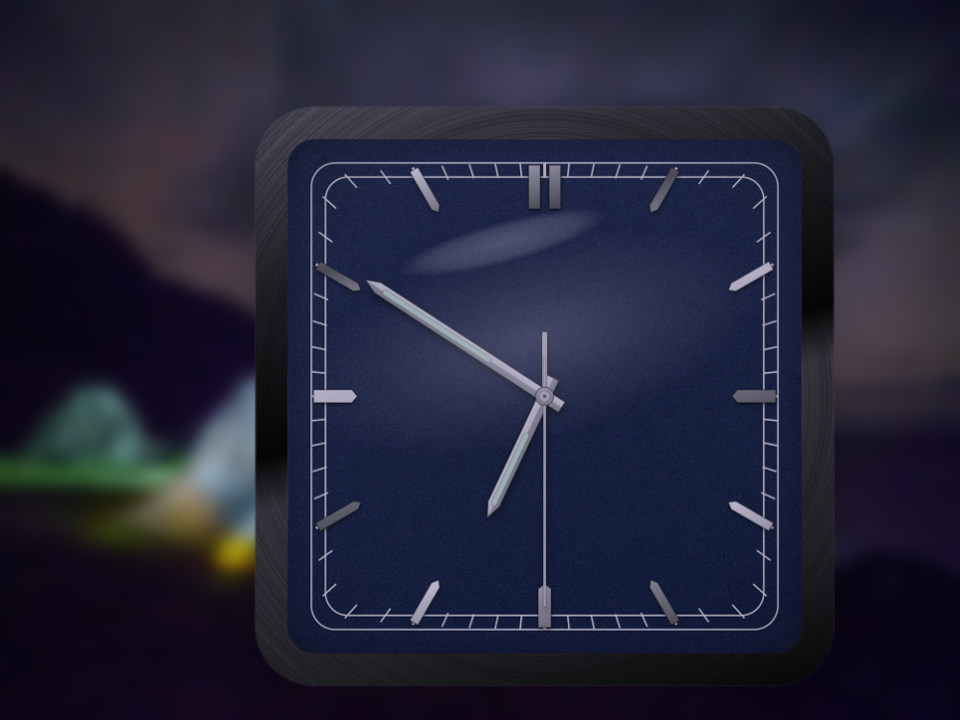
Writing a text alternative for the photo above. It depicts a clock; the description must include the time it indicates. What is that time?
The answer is 6:50:30
